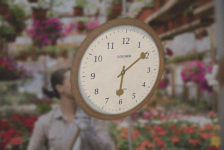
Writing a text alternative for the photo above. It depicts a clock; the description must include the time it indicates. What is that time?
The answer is 6:09
